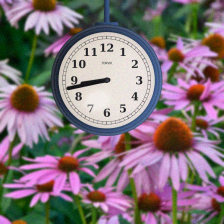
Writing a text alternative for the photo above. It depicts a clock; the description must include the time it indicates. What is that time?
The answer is 8:43
